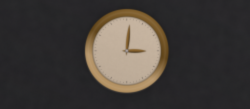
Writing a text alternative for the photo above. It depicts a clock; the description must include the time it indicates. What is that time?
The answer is 3:01
